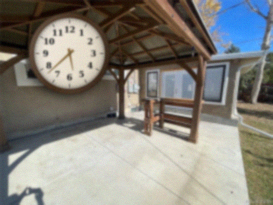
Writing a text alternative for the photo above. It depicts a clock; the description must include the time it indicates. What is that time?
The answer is 5:38
